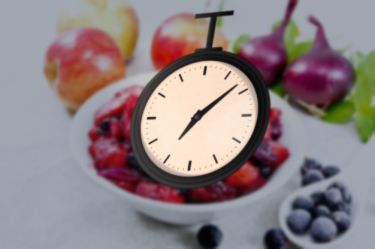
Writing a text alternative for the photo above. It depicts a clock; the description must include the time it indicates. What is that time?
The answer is 7:08
